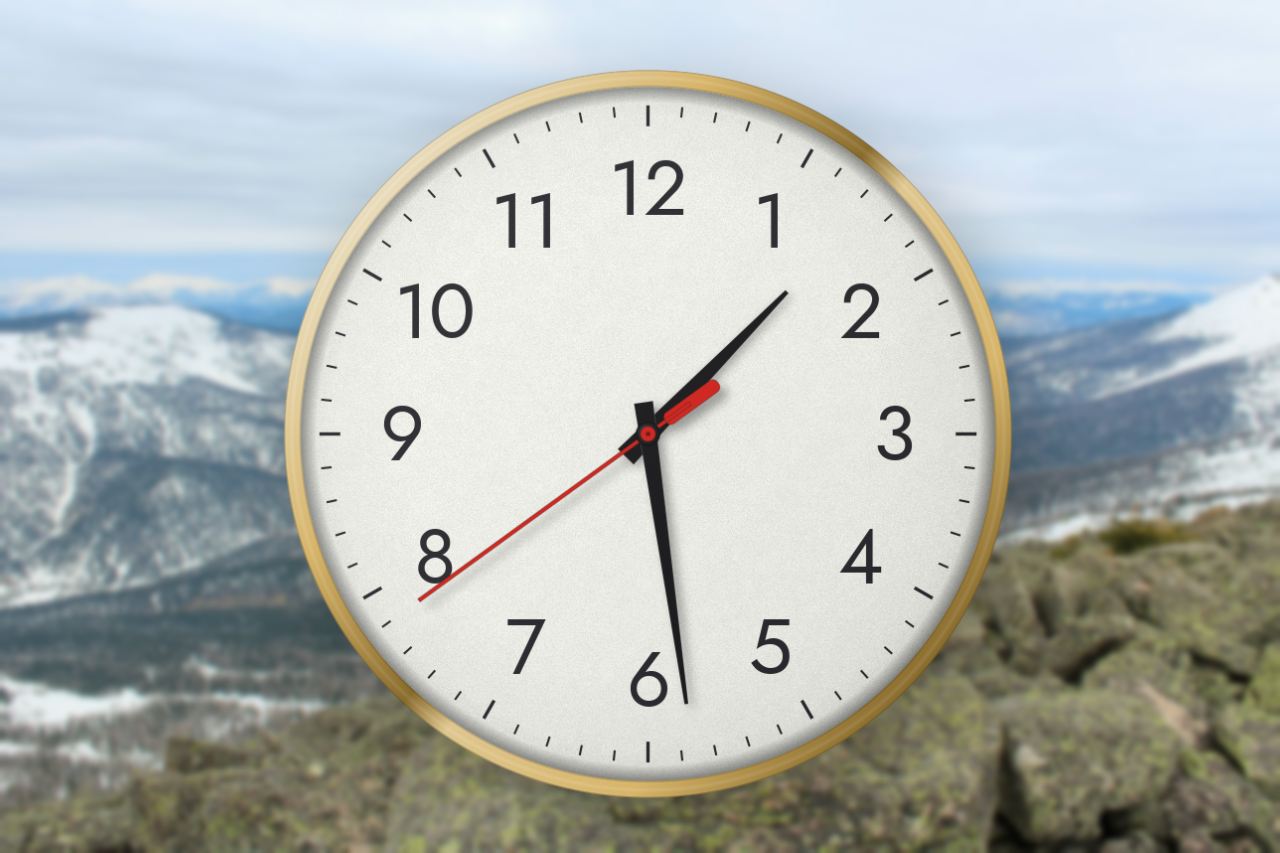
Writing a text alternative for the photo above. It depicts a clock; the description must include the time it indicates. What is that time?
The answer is 1:28:39
